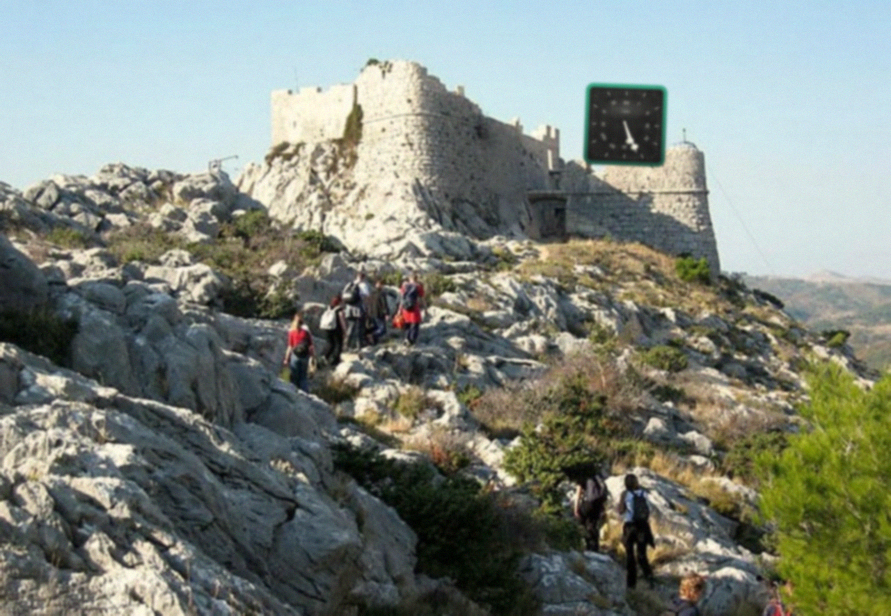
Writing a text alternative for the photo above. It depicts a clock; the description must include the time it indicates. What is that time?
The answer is 5:26
